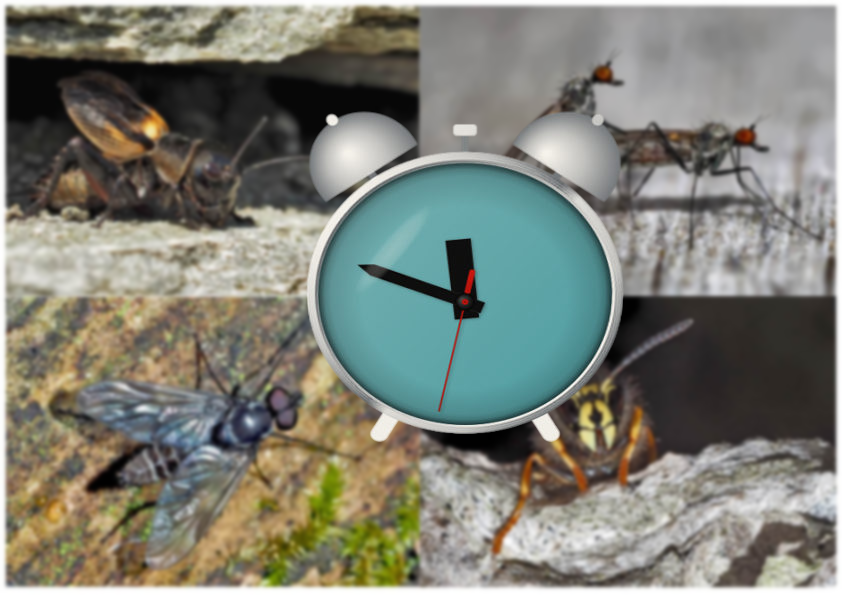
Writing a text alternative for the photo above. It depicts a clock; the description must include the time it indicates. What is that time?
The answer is 11:48:32
